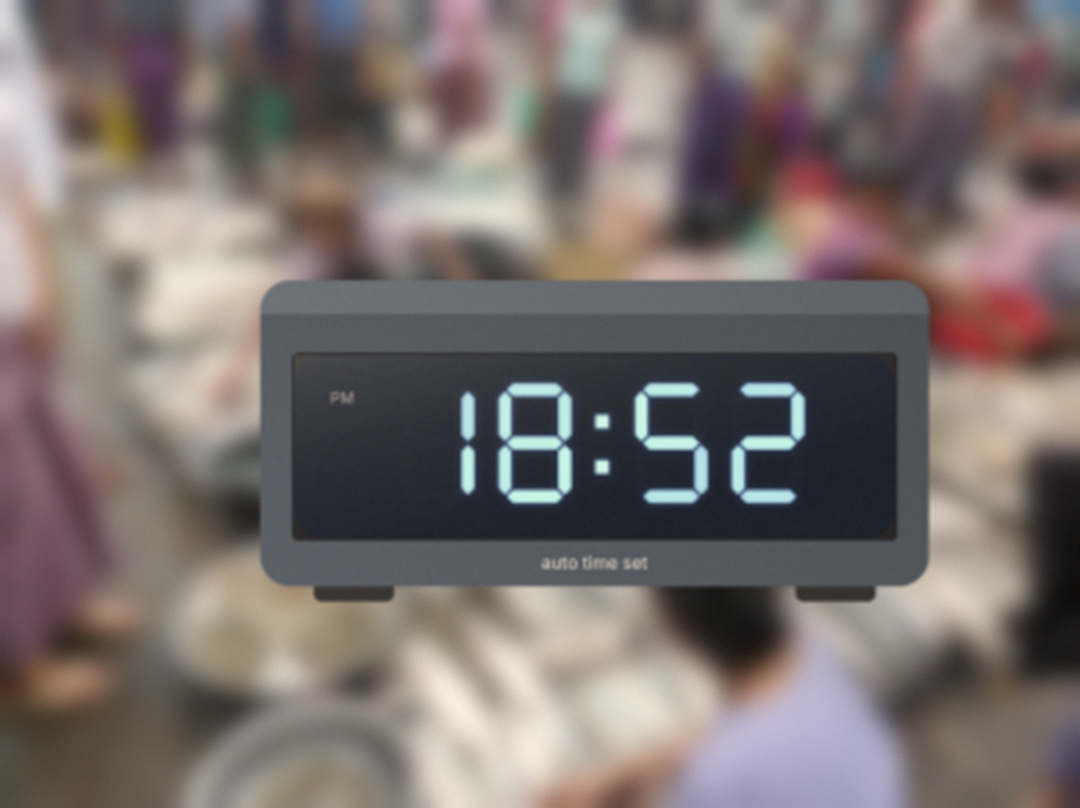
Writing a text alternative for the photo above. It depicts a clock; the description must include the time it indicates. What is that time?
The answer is 18:52
